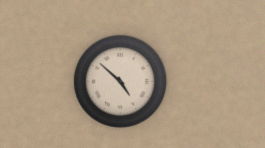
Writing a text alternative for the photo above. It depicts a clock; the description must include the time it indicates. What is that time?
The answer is 4:52
